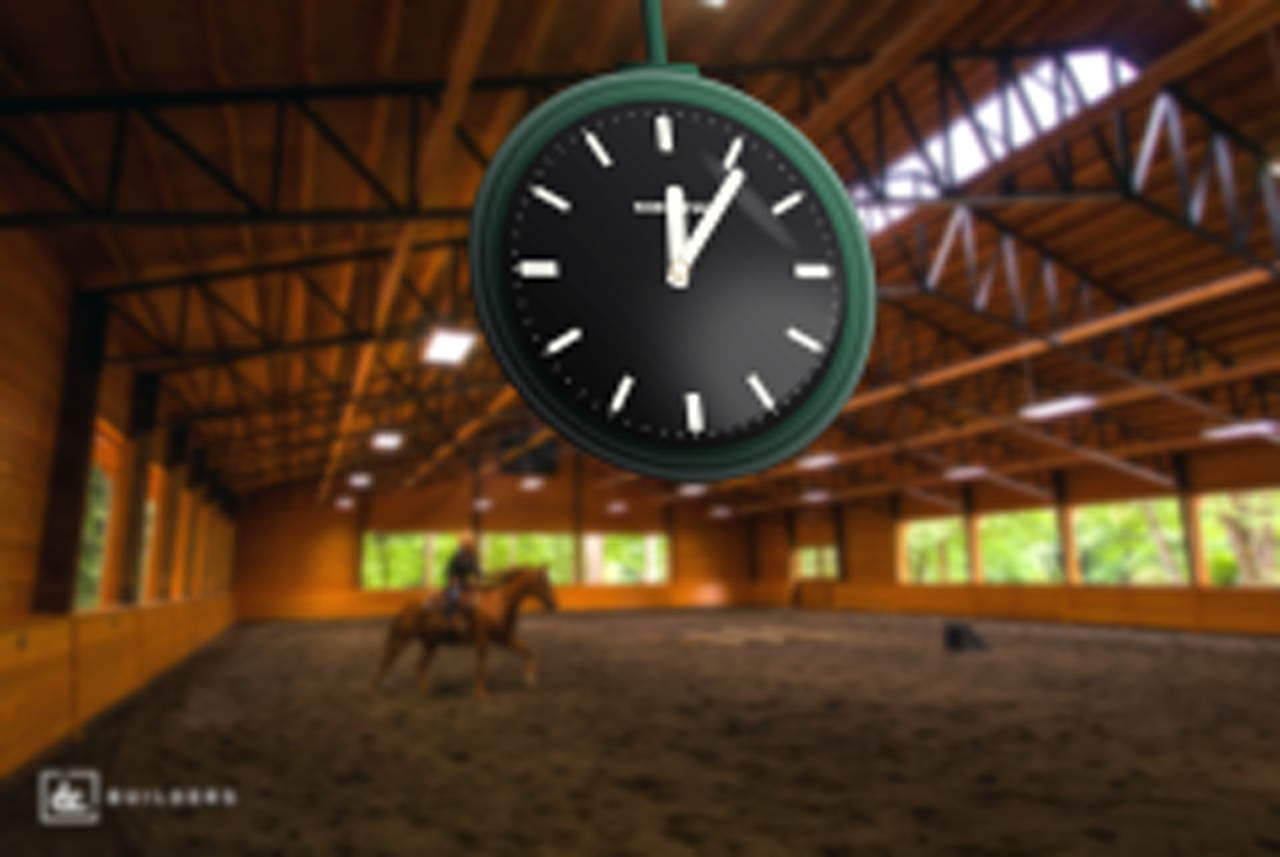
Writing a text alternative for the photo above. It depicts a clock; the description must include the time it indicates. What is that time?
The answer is 12:06
